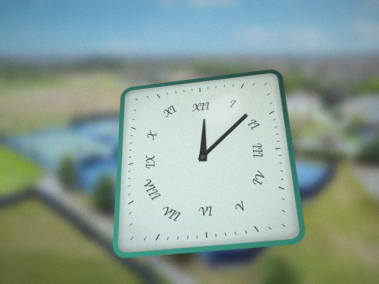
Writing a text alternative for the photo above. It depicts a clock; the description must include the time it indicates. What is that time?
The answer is 12:08
